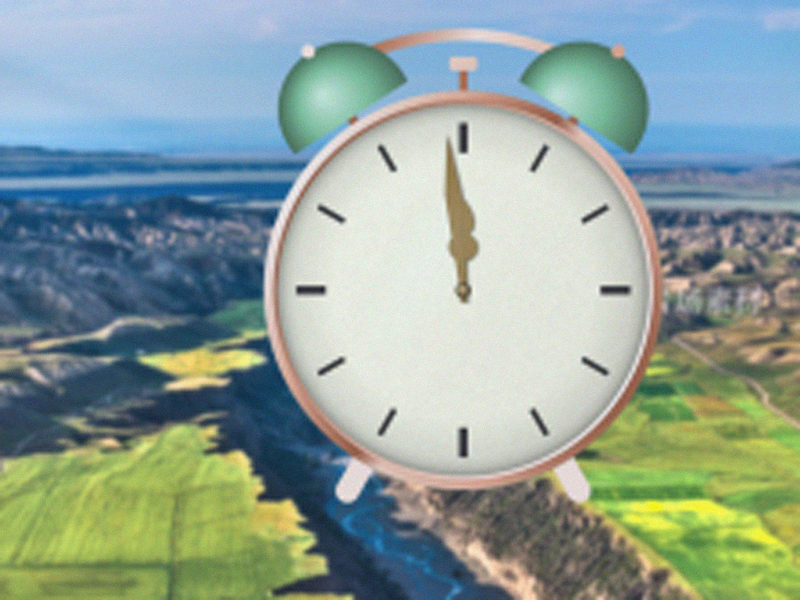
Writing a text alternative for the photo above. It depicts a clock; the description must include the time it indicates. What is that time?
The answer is 11:59
